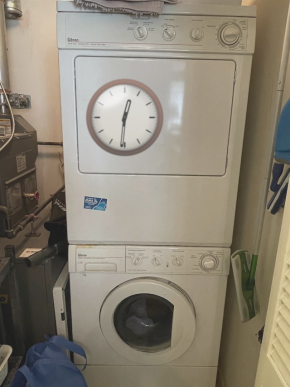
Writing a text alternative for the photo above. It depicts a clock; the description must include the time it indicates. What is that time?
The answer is 12:31
